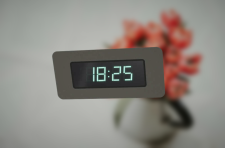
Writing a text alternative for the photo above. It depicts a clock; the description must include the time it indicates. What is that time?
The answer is 18:25
